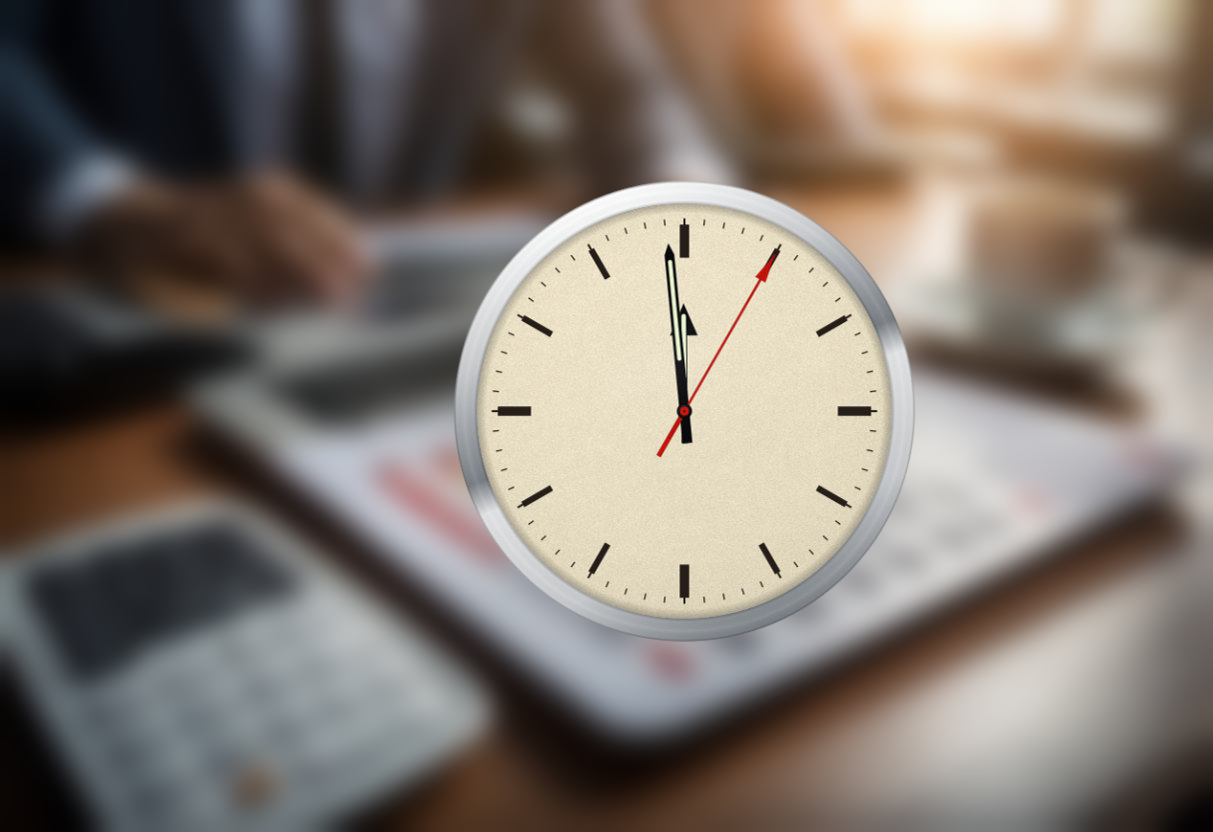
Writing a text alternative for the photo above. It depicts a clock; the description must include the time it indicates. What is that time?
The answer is 11:59:05
